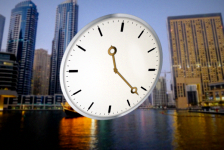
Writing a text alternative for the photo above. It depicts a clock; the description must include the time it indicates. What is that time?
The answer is 11:22
